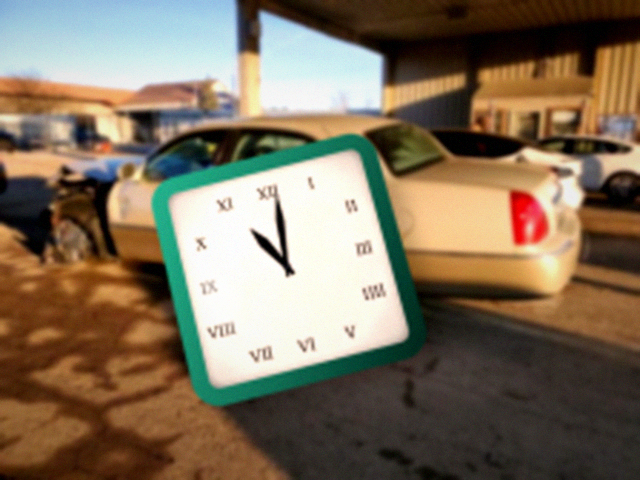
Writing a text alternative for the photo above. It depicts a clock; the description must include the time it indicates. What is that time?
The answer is 11:01
